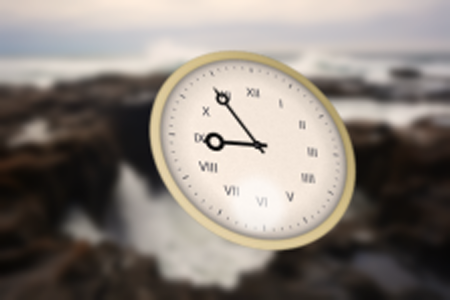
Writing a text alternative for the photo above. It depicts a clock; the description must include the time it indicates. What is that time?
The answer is 8:54
